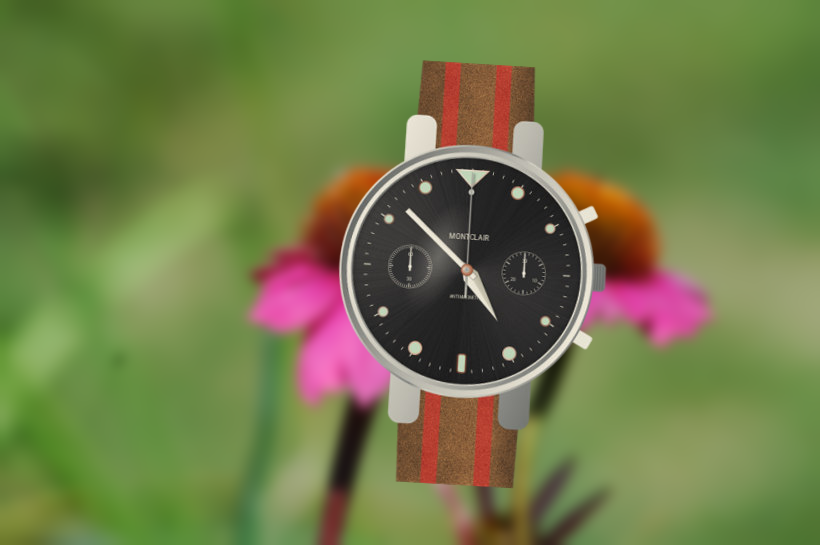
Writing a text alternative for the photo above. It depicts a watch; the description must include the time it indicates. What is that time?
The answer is 4:52
